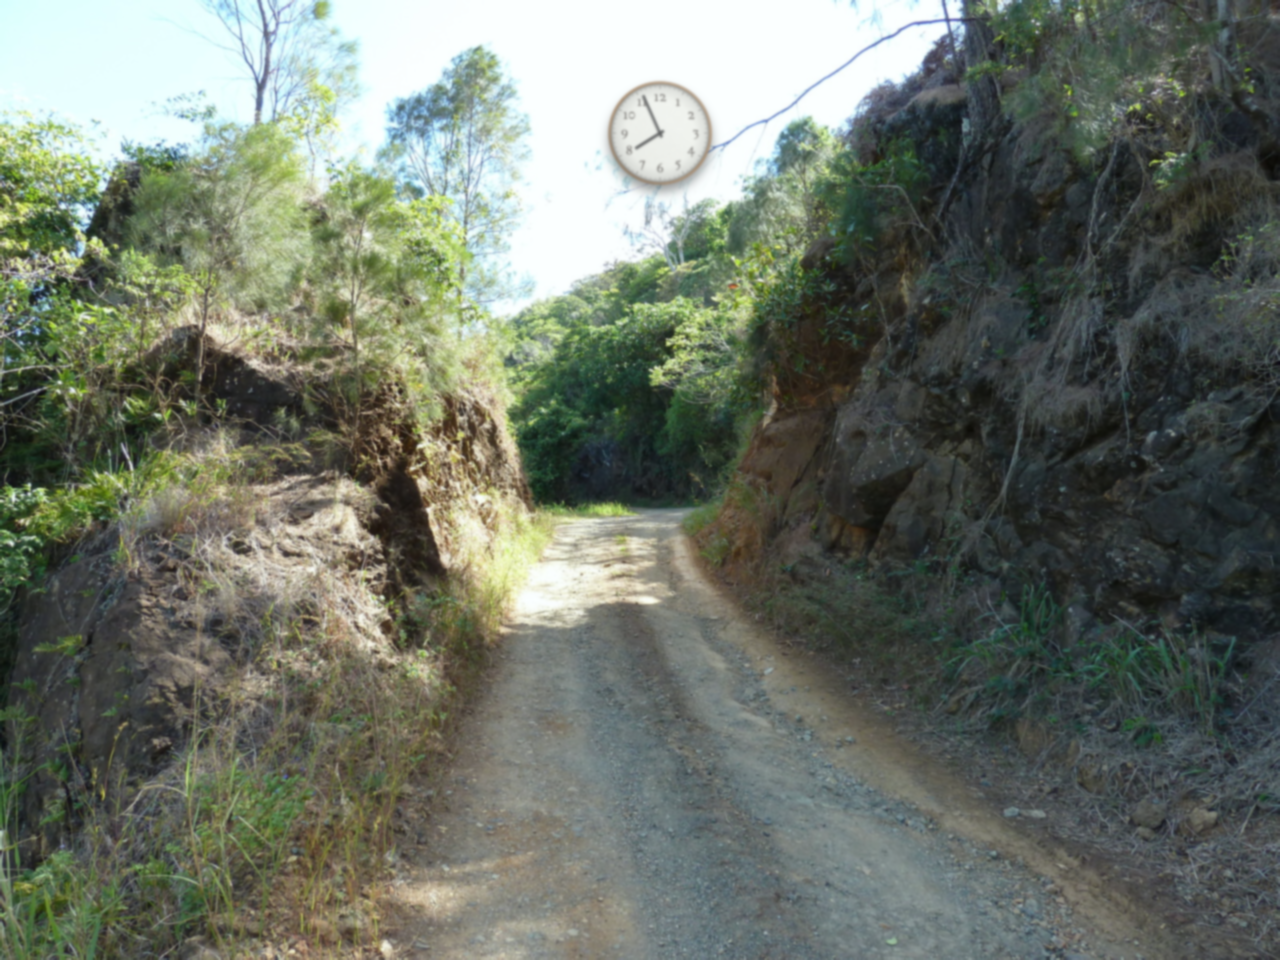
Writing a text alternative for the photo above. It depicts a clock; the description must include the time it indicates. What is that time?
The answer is 7:56
